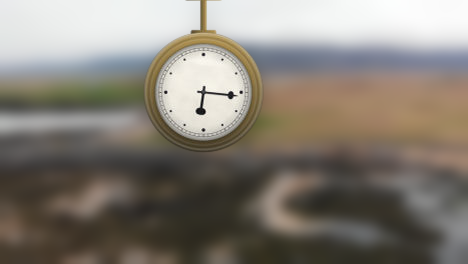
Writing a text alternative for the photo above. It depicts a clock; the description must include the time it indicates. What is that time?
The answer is 6:16
